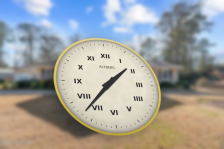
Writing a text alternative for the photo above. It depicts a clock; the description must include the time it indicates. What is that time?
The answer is 1:37
